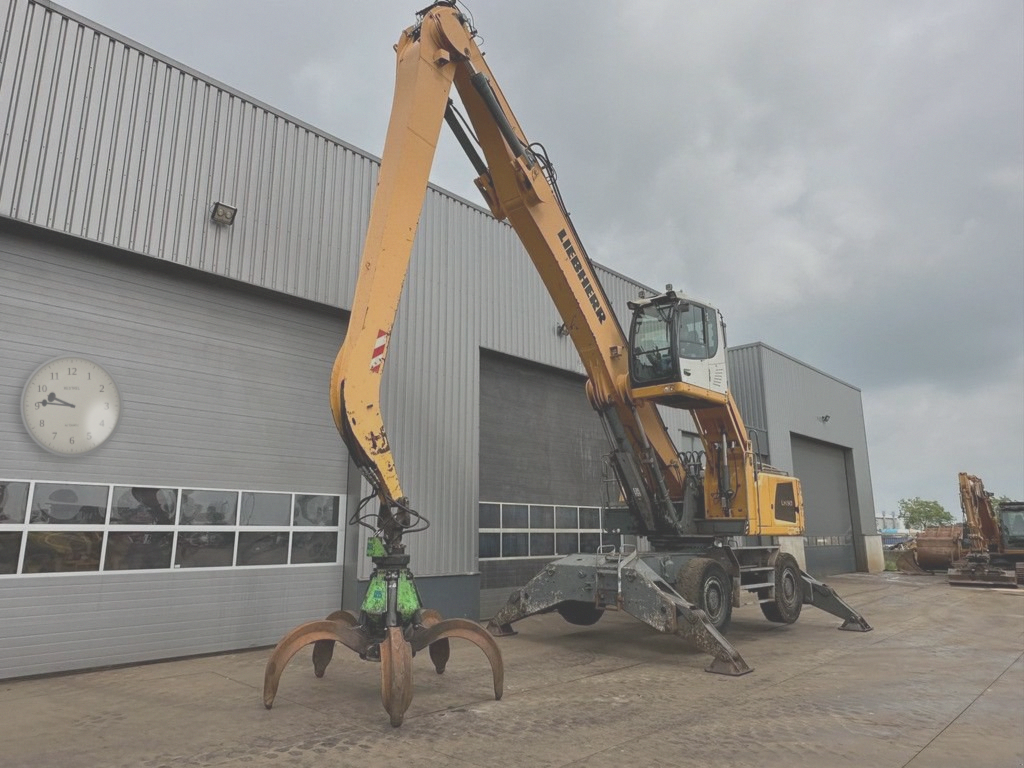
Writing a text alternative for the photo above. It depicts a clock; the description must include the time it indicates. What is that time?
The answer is 9:46
